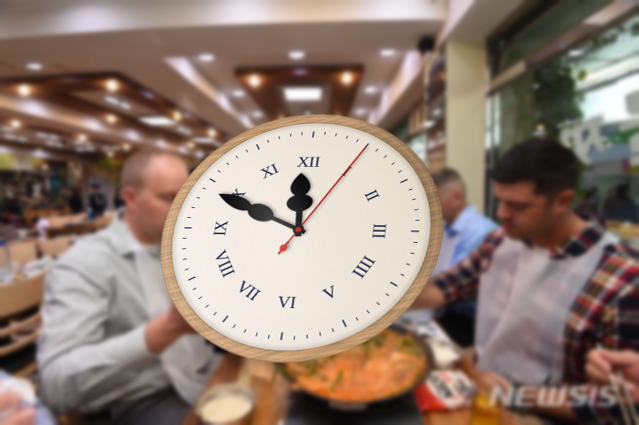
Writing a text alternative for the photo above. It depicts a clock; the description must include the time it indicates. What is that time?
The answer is 11:49:05
